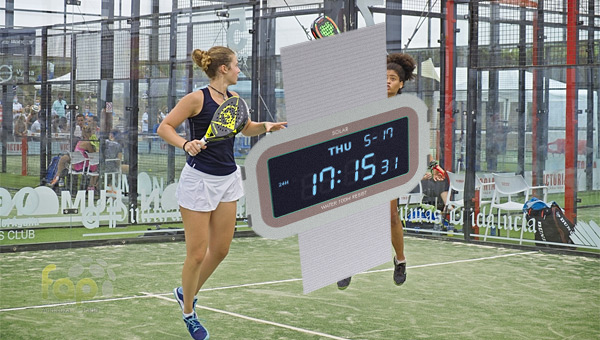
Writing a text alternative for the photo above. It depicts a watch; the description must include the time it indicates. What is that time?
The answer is 17:15:31
